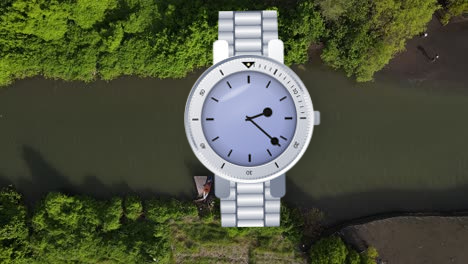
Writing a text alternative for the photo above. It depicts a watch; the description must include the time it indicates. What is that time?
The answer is 2:22
